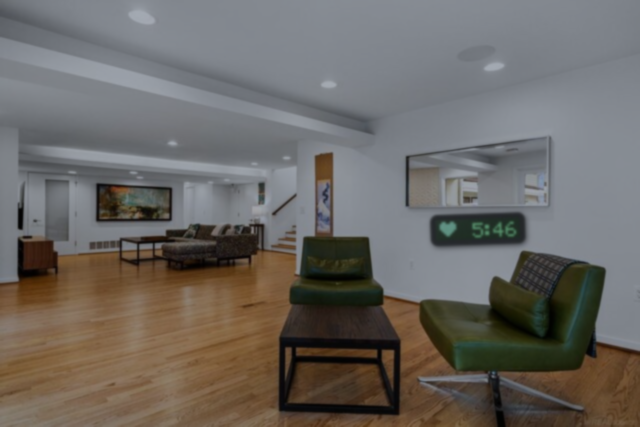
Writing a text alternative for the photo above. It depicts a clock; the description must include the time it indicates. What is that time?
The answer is 5:46
